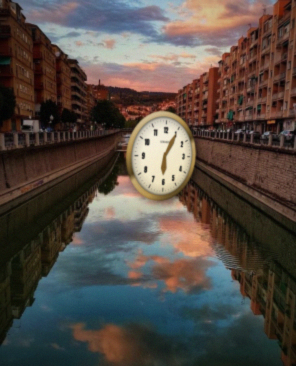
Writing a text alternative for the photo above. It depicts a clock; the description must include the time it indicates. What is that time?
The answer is 6:05
